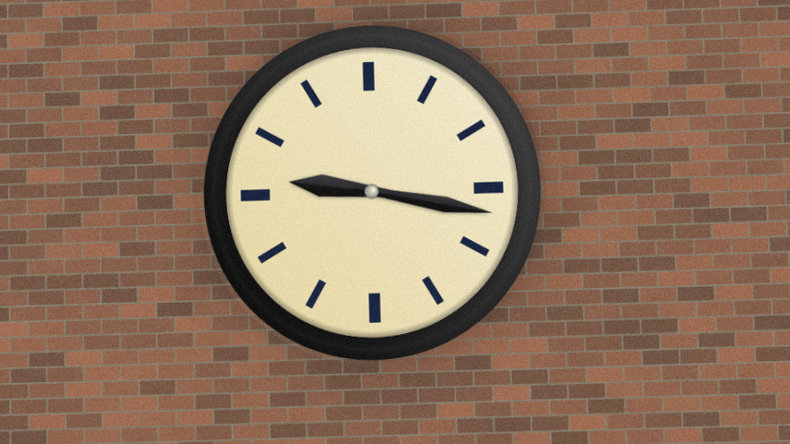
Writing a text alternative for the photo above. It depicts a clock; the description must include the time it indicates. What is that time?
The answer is 9:17
